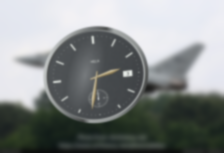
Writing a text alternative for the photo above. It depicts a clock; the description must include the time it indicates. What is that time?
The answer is 2:32
